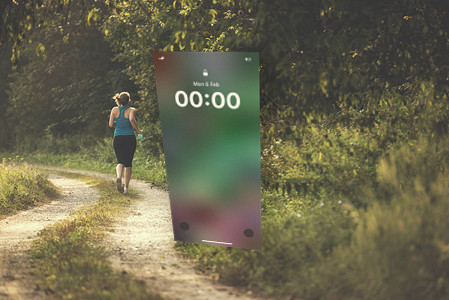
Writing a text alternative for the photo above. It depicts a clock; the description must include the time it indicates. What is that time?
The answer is 0:00
